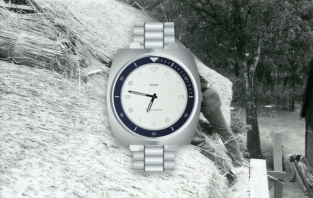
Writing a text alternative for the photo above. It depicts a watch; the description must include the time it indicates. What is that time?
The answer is 6:47
